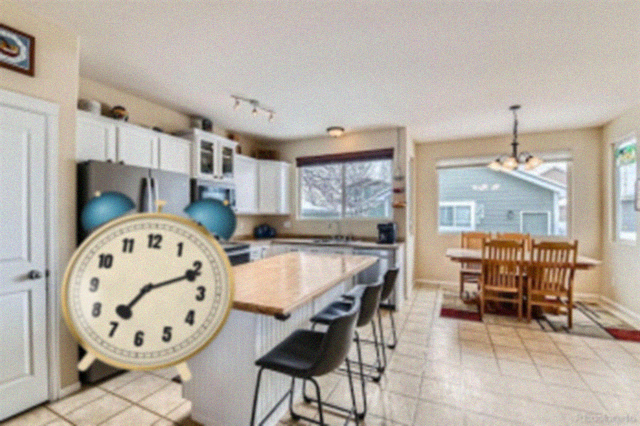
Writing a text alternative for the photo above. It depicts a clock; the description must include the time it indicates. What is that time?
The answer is 7:11
